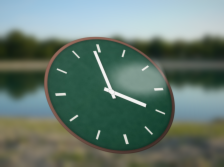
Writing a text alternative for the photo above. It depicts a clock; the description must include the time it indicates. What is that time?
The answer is 3:59
